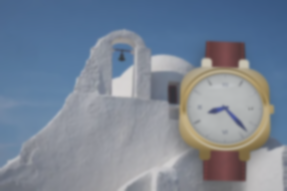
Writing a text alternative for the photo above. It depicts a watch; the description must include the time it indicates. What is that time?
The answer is 8:23
